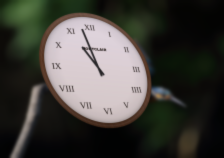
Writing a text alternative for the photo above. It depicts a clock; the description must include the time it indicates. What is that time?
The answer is 10:58
